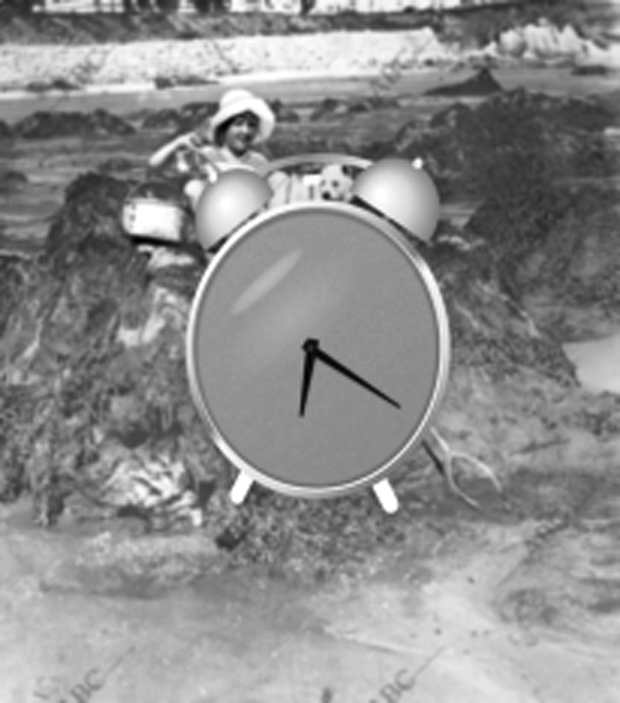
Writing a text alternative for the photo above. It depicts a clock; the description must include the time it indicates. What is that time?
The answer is 6:20
